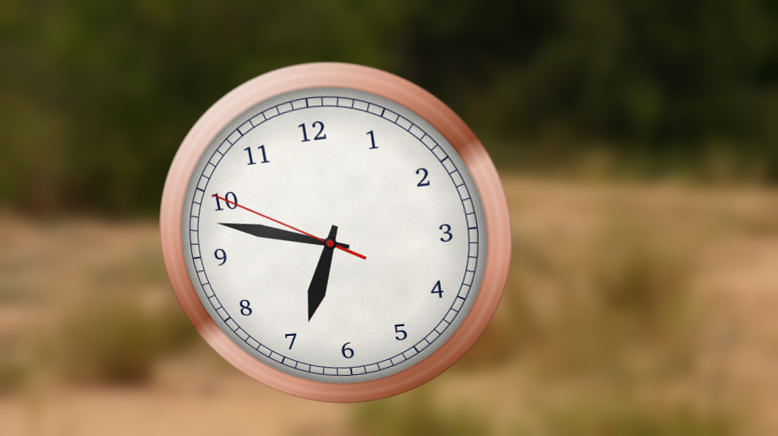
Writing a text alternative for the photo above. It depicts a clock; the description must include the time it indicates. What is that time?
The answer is 6:47:50
